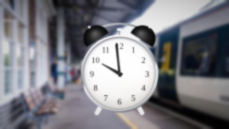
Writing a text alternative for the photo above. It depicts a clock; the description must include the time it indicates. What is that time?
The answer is 9:59
